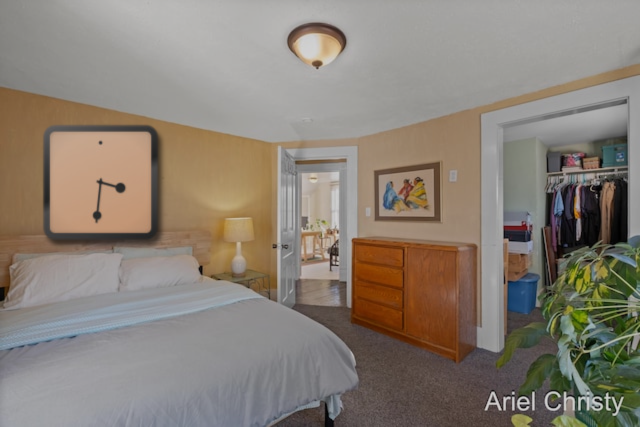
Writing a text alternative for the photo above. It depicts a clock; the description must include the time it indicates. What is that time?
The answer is 3:31
